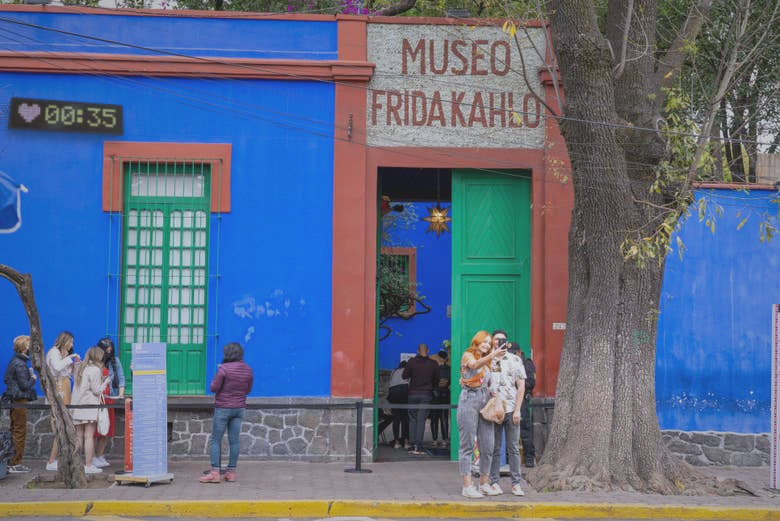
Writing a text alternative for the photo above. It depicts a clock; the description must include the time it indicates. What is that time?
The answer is 0:35
